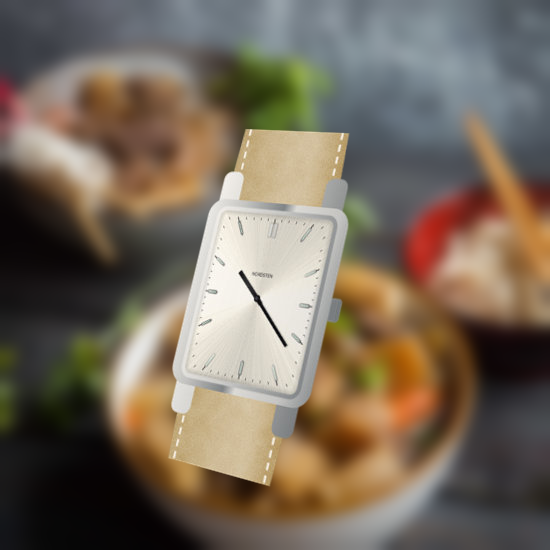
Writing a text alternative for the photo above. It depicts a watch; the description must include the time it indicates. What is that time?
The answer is 10:22
